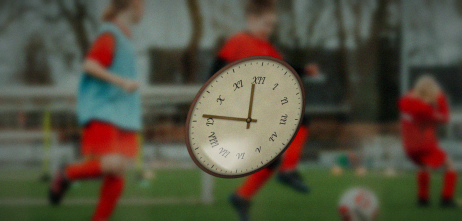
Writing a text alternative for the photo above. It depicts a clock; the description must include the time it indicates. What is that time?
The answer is 11:46
